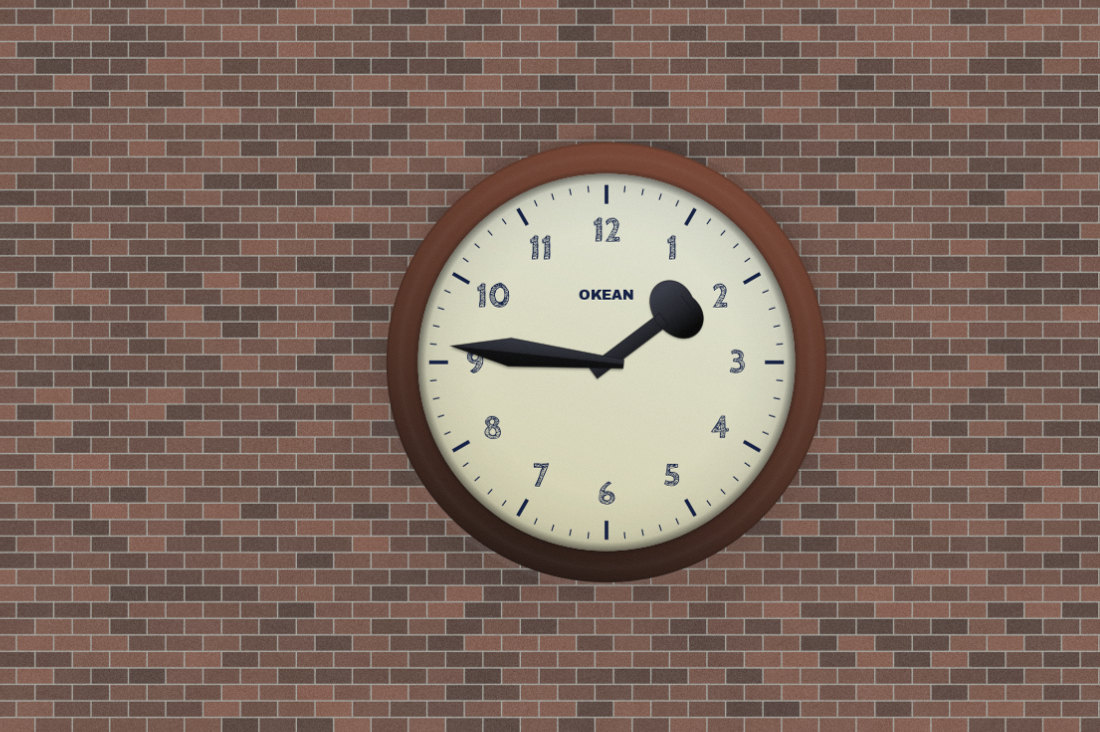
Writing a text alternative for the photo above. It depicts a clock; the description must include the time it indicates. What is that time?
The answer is 1:46
